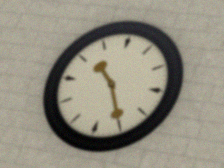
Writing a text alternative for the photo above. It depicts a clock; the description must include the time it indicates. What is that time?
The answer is 10:25
